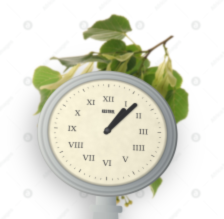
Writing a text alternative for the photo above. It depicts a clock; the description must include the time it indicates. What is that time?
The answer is 1:07
